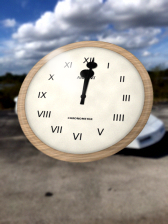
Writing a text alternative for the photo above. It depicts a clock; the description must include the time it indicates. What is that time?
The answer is 12:01
